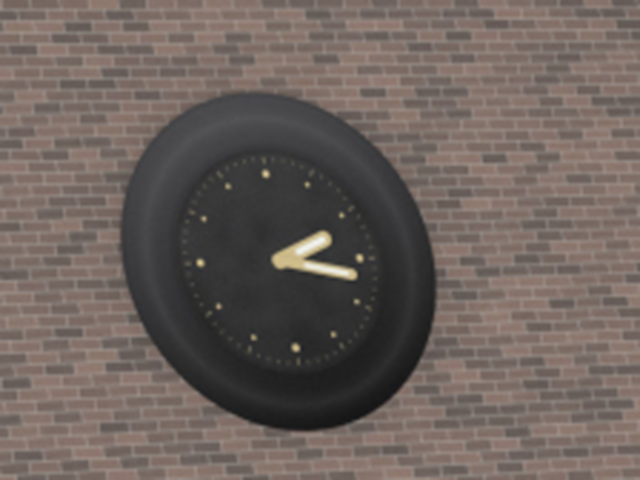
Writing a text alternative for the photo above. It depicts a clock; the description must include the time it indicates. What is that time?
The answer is 2:17
